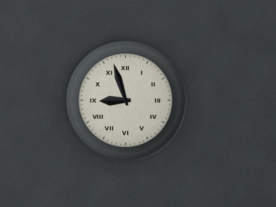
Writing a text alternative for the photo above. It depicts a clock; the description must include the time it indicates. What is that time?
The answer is 8:57
